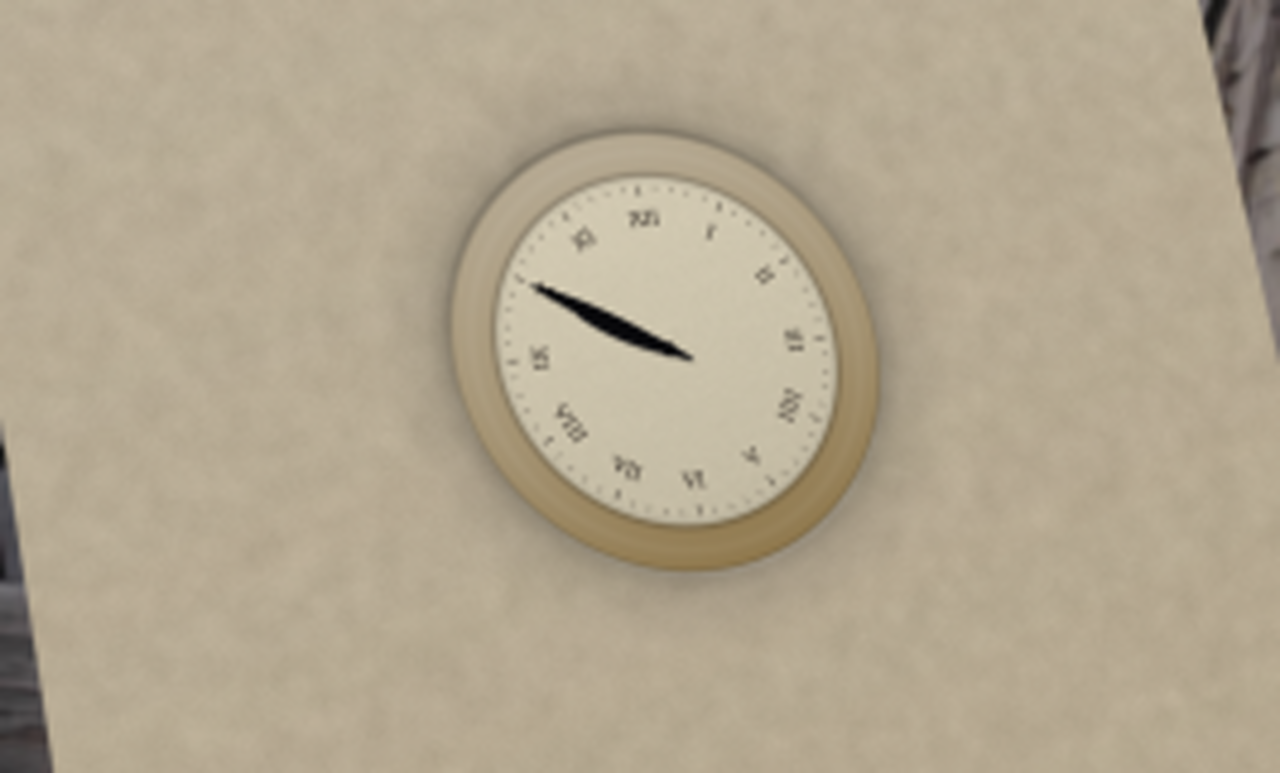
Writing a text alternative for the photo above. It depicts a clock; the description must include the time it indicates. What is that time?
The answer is 9:50
